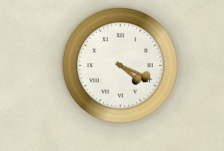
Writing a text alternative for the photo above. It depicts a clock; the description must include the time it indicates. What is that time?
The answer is 4:19
